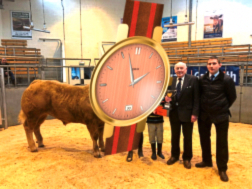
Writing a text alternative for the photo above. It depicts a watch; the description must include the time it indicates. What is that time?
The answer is 1:57
